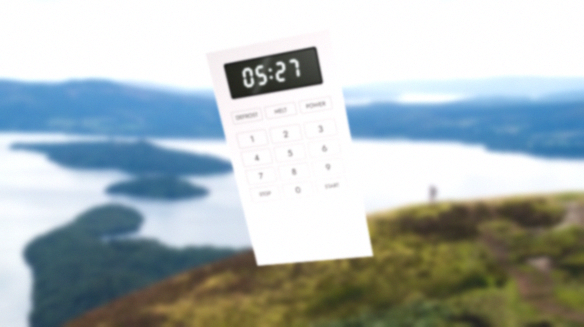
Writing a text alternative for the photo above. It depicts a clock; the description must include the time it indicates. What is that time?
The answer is 5:27
